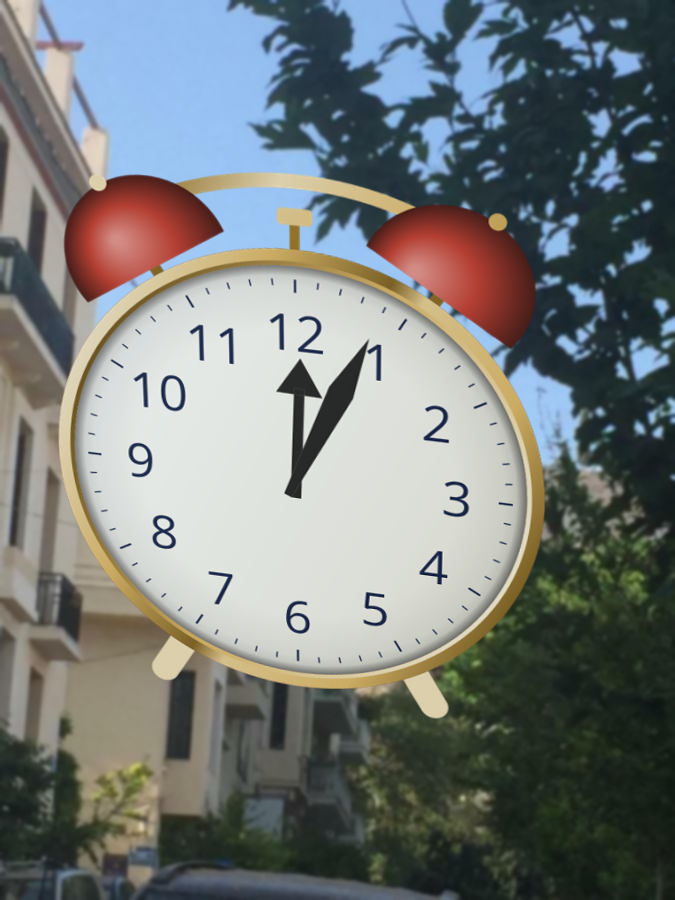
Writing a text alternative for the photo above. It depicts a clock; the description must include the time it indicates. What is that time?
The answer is 12:04
